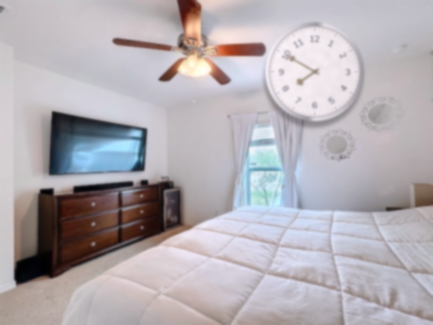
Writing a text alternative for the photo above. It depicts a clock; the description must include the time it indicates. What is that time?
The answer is 7:50
